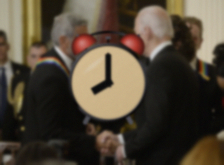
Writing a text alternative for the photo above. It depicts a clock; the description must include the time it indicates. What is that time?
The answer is 8:00
